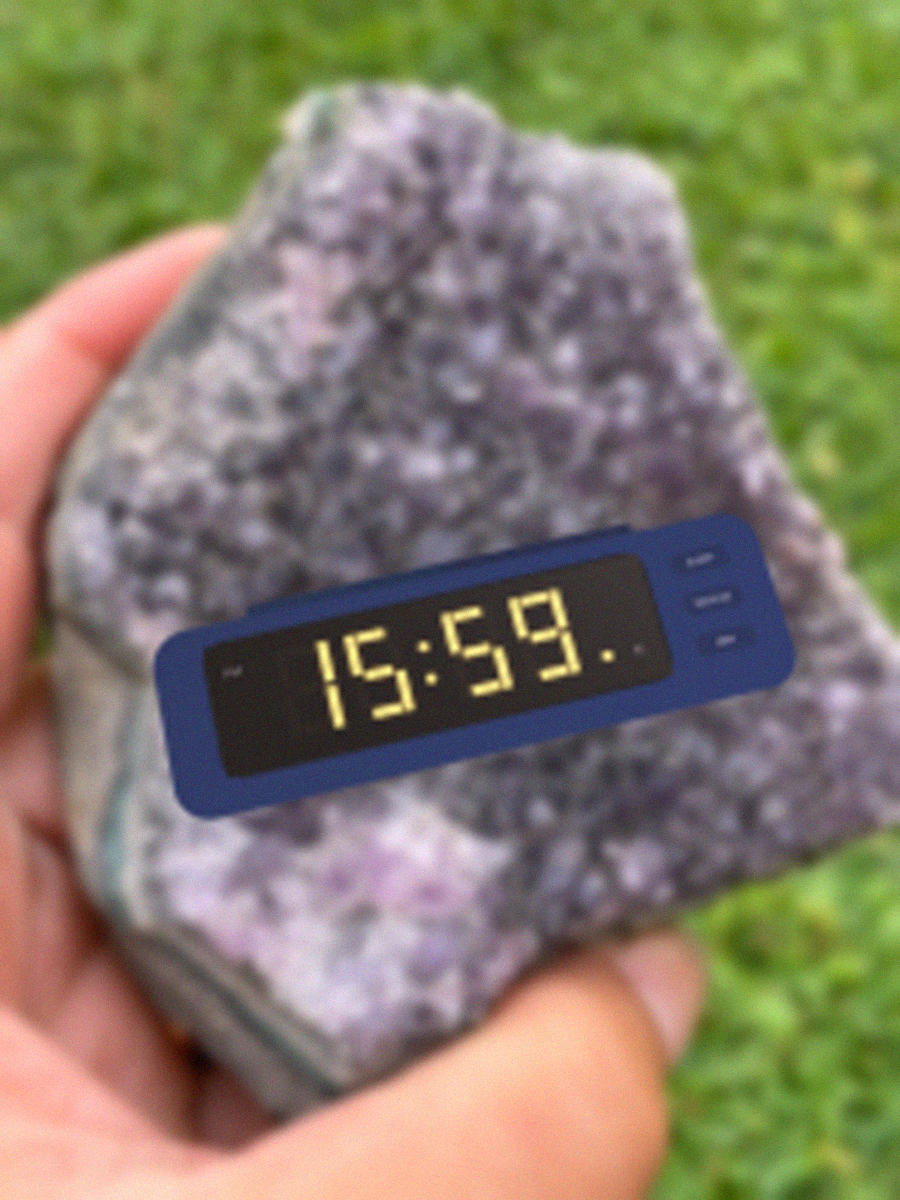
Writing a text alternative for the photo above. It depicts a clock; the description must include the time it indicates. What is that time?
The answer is 15:59
